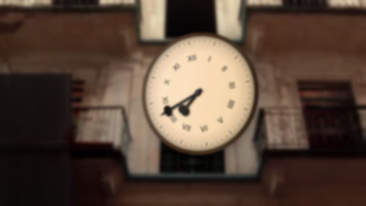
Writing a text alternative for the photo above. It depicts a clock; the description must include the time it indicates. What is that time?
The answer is 7:42
